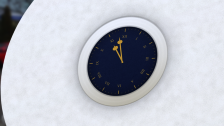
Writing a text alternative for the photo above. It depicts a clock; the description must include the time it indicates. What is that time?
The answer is 10:58
